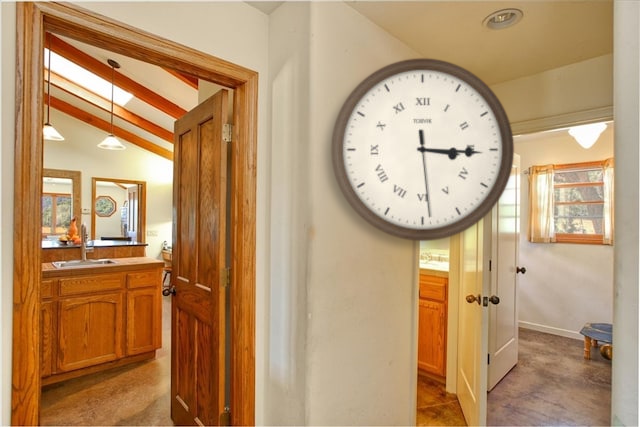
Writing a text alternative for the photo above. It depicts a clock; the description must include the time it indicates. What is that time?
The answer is 3:15:29
